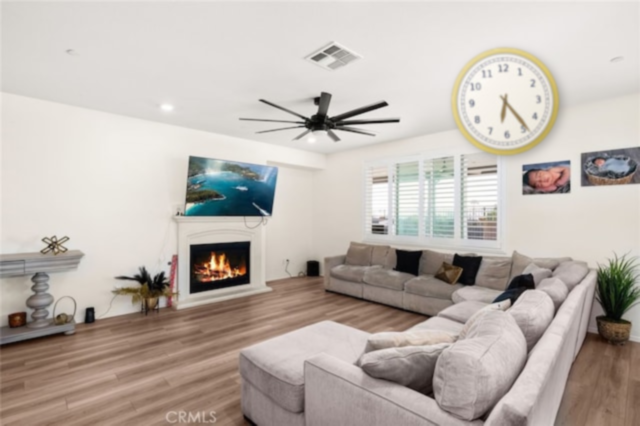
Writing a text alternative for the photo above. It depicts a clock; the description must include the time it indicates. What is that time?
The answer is 6:24
